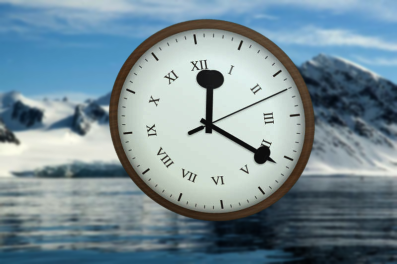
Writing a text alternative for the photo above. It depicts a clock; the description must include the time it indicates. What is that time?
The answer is 12:21:12
